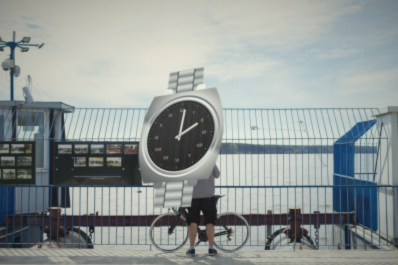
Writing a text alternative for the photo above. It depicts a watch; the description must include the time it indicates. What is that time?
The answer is 2:01
